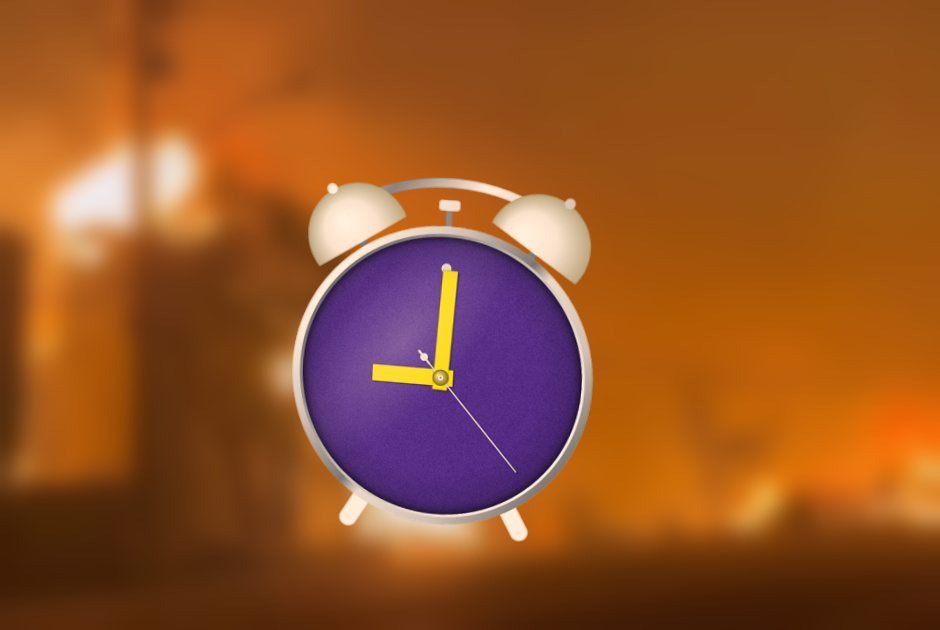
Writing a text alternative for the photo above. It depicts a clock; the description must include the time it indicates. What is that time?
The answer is 9:00:23
